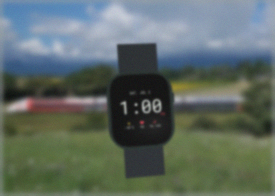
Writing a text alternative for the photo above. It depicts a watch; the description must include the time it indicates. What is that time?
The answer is 1:00
